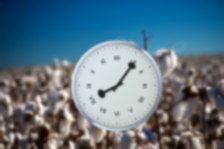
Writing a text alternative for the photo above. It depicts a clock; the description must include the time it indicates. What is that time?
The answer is 8:06
